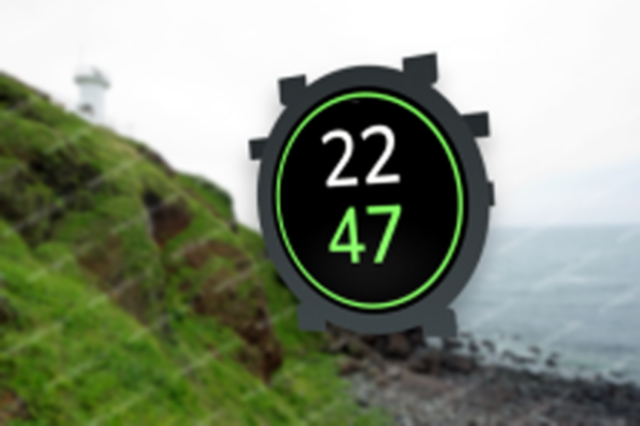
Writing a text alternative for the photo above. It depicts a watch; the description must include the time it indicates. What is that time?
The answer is 22:47
